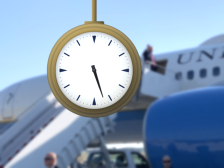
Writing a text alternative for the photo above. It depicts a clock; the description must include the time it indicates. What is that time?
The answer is 5:27
